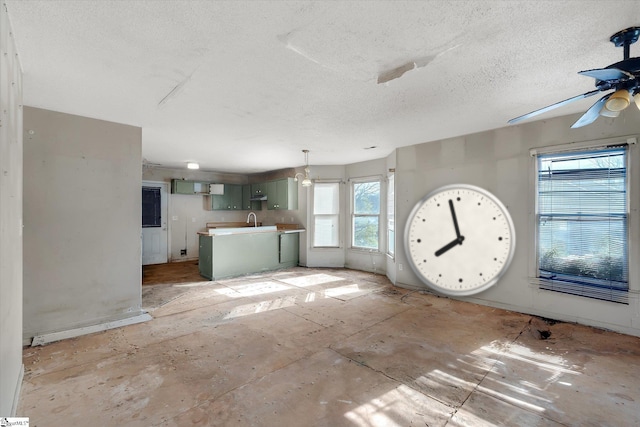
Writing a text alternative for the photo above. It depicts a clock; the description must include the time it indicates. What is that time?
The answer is 7:58
